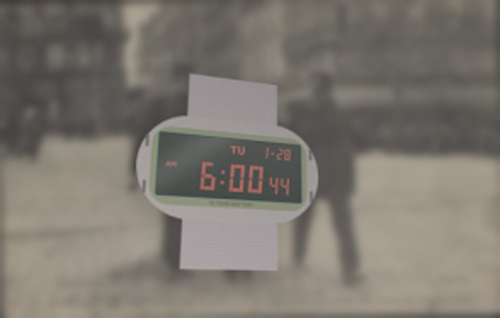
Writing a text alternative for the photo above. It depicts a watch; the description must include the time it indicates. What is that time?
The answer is 6:00:44
